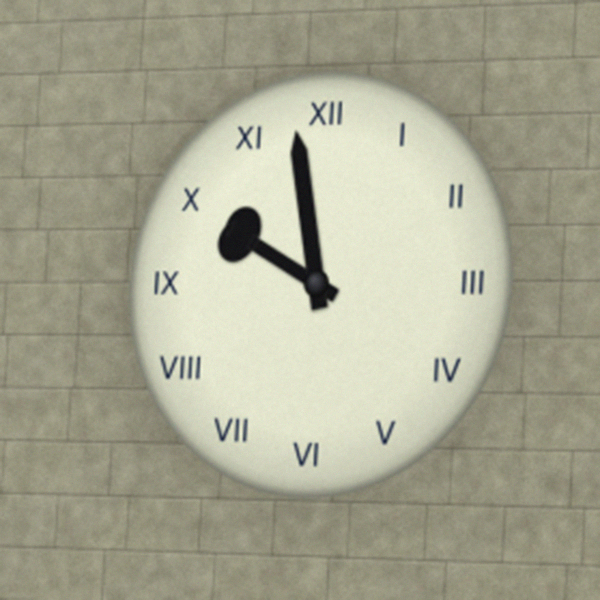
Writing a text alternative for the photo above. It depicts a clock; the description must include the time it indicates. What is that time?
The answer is 9:58
